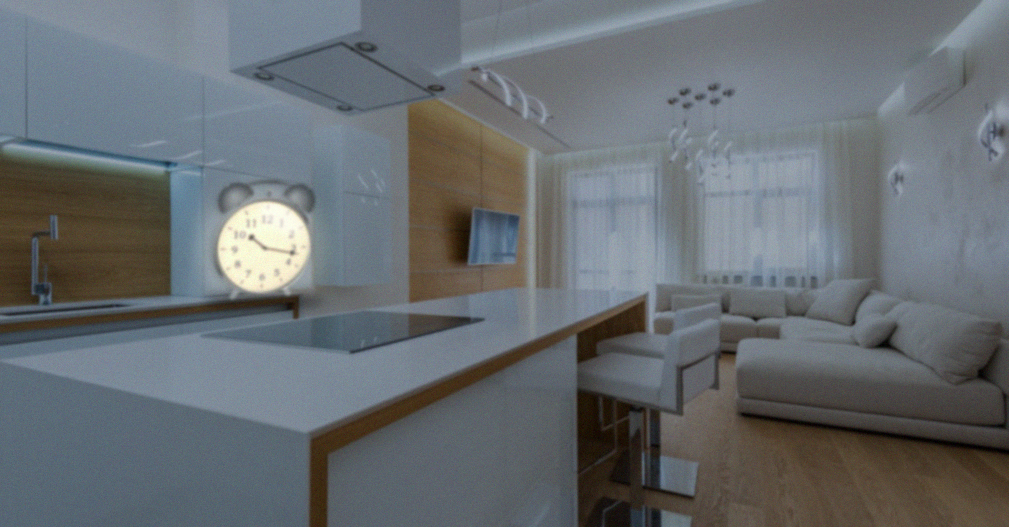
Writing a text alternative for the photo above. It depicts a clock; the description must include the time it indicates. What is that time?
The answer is 10:17
